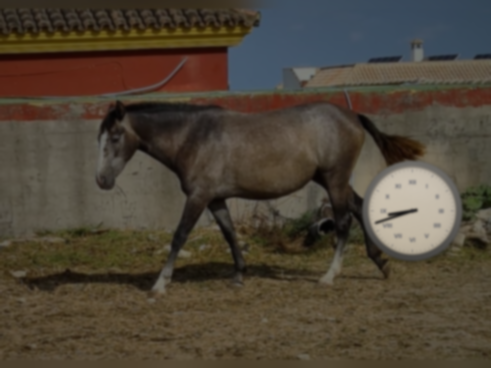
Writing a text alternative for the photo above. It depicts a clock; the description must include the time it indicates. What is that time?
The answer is 8:42
